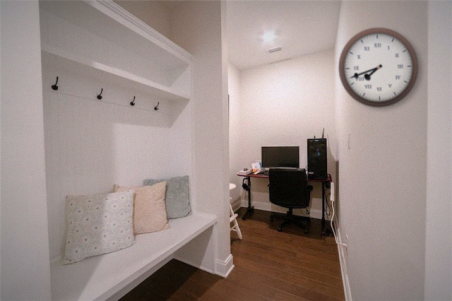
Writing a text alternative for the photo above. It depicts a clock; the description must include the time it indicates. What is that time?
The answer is 7:42
